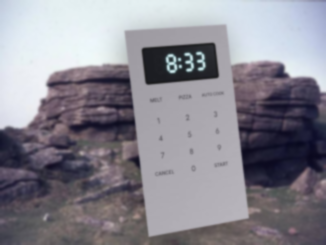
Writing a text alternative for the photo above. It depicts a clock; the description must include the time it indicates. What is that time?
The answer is 8:33
